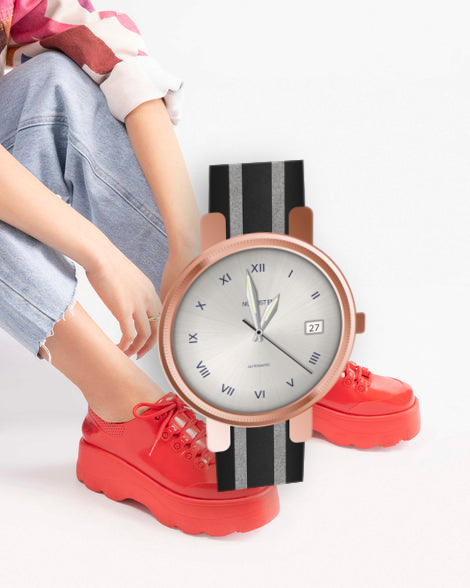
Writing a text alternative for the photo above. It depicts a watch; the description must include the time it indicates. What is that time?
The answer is 12:58:22
